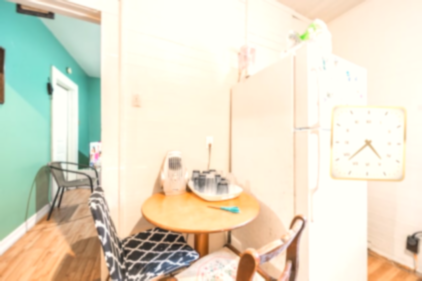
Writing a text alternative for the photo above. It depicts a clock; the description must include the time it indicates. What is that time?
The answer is 4:38
